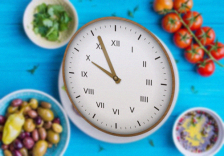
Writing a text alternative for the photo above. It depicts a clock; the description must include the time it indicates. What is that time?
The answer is 9:56
